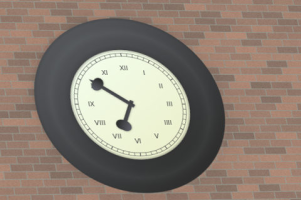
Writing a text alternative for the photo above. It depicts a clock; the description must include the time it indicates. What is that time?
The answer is 6:51
